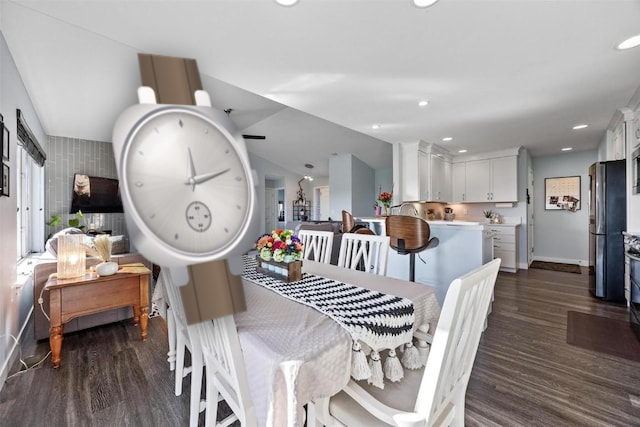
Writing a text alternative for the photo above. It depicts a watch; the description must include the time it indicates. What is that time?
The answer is 12:13
